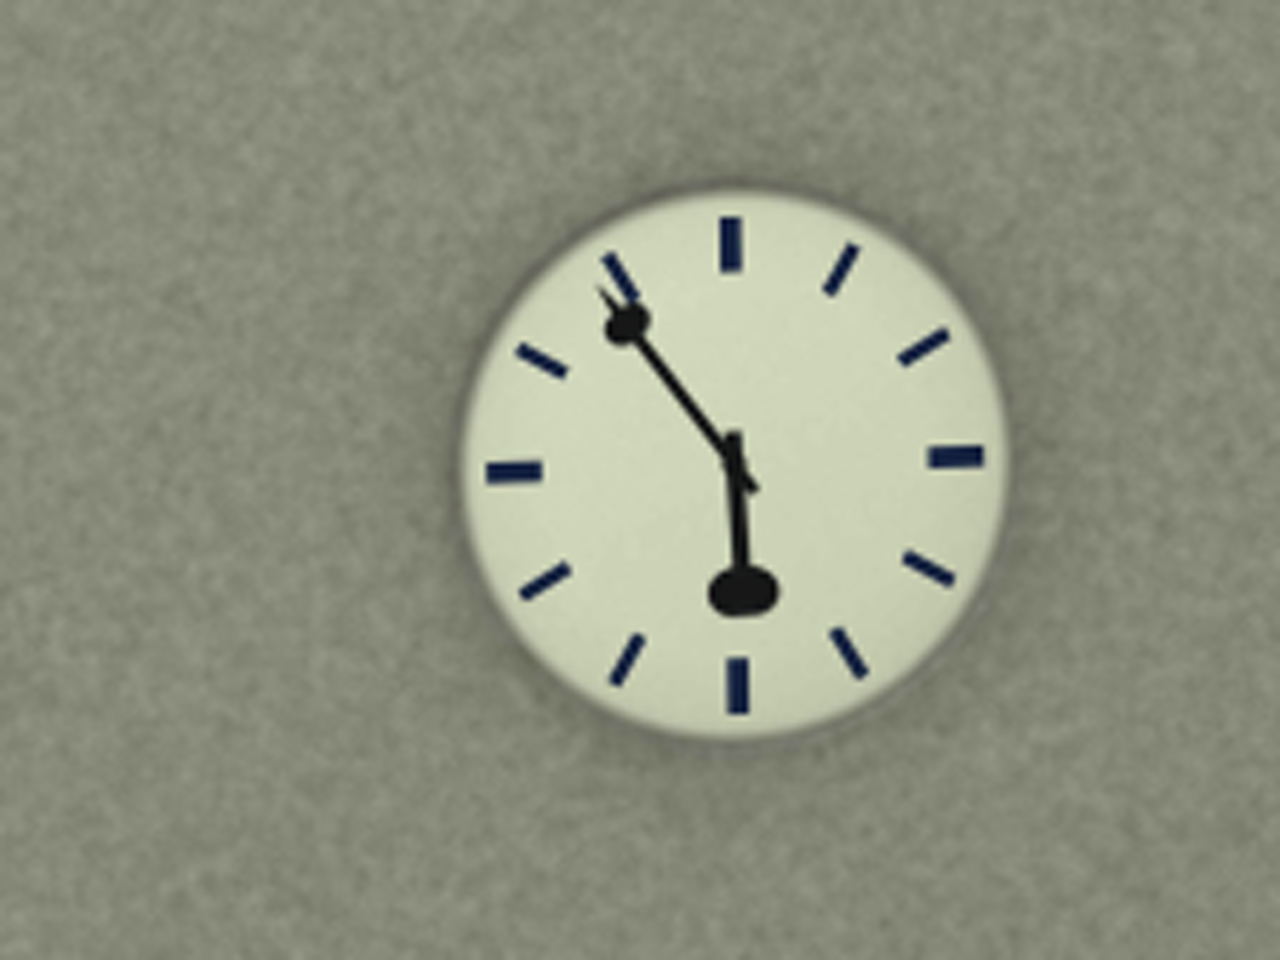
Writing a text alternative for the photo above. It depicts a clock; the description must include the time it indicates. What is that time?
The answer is 5:54
